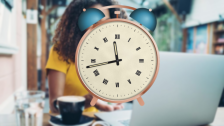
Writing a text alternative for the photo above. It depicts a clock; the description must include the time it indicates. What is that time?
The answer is 11:43
